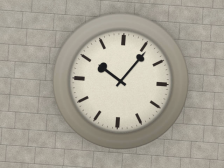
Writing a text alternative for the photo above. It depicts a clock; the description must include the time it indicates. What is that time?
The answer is 10:06
